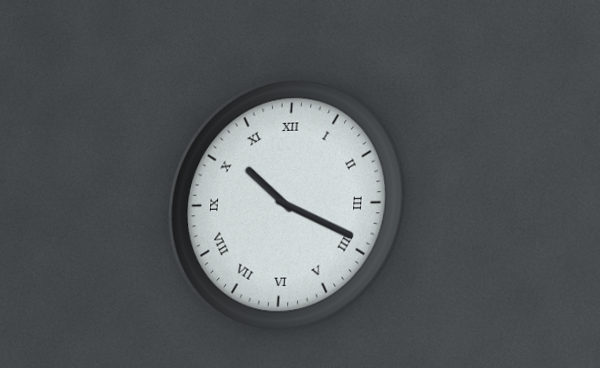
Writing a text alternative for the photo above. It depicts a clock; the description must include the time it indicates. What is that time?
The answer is 10:19
